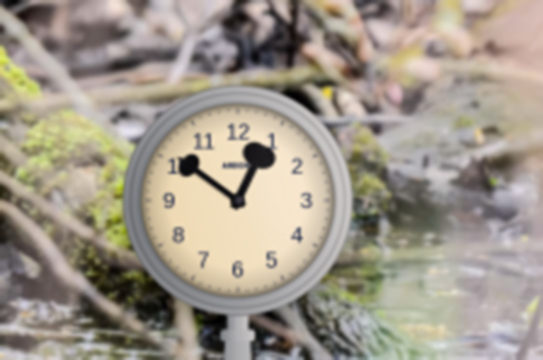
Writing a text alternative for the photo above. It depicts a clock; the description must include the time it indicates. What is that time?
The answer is 12:51
